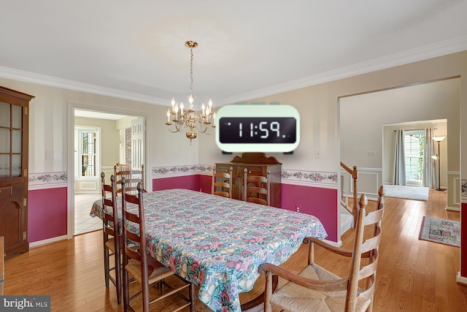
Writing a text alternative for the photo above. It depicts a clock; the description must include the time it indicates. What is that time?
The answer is 11:59
